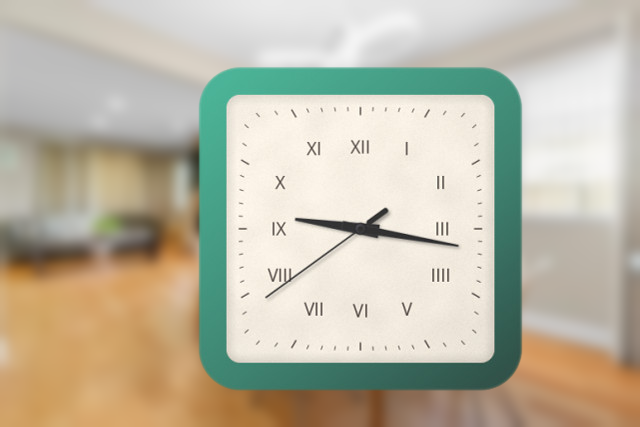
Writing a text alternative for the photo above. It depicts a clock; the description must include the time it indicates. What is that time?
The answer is 9:16:39
